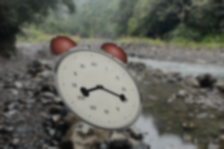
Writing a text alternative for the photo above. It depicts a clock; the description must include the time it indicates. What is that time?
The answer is 8:19
